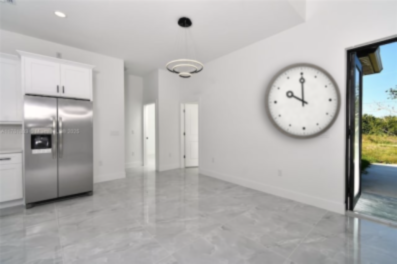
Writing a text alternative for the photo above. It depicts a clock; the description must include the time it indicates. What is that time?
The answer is 10:00
